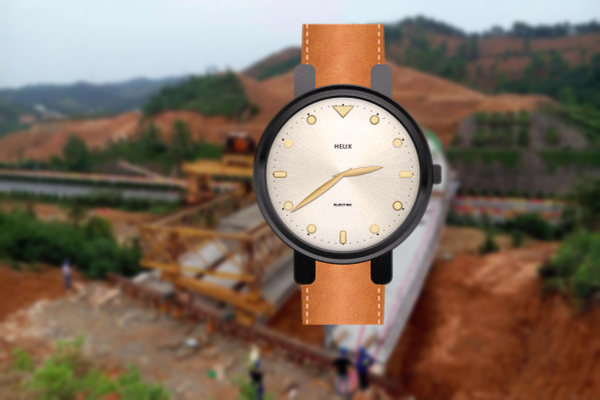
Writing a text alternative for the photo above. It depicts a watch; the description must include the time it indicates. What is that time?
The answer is 2:39
